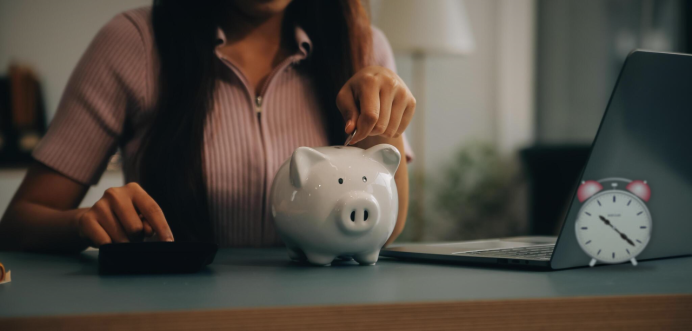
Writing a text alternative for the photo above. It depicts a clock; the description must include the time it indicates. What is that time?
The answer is 10:22
